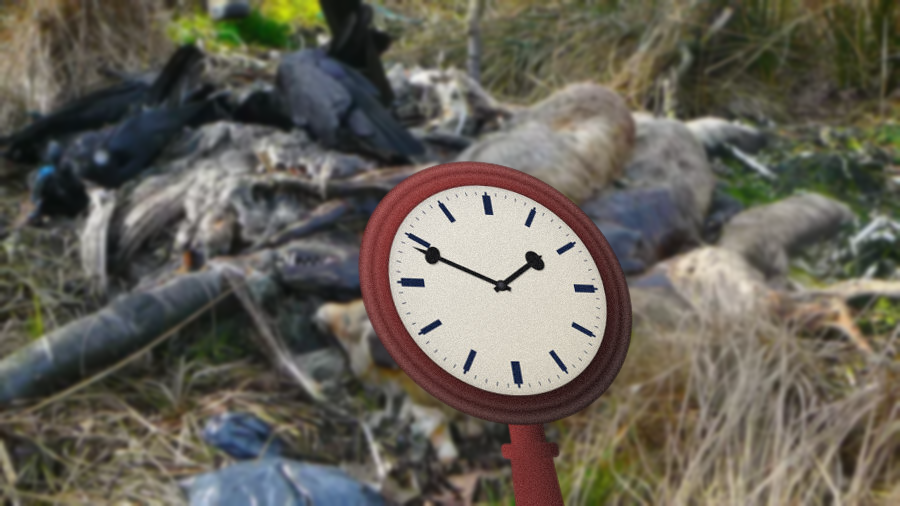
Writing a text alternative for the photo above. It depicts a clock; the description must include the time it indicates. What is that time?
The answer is 1:49
